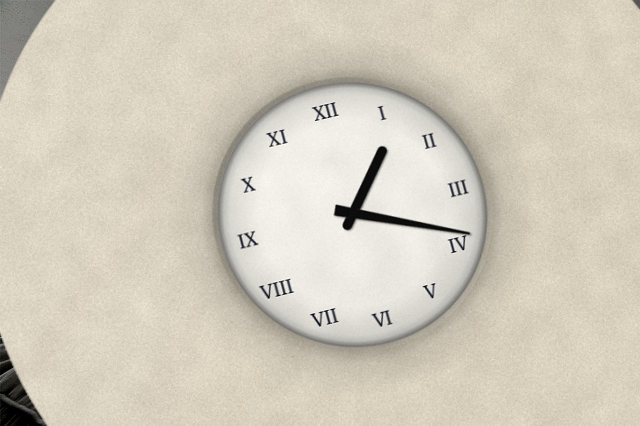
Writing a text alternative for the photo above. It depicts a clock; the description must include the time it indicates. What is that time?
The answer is 1:19
